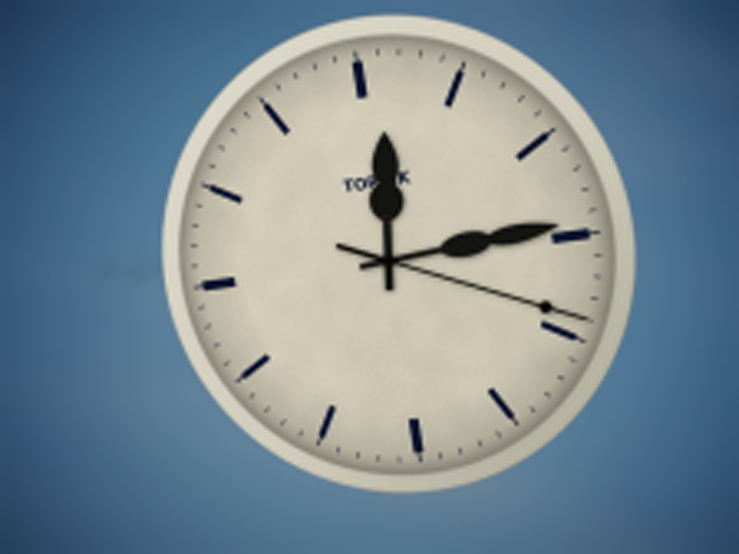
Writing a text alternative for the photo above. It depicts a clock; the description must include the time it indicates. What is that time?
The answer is 12:14:19
